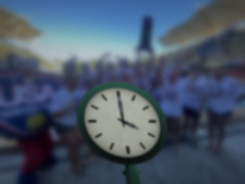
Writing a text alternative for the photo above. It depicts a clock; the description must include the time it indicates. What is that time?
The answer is 4:00
